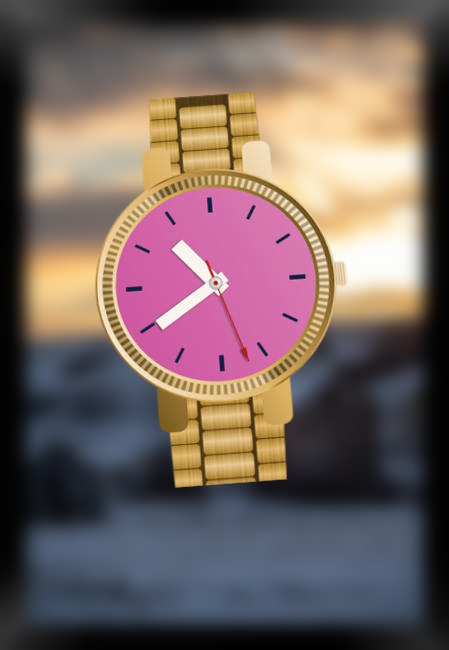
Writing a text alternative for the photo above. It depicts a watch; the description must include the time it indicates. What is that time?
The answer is 10:39:27
